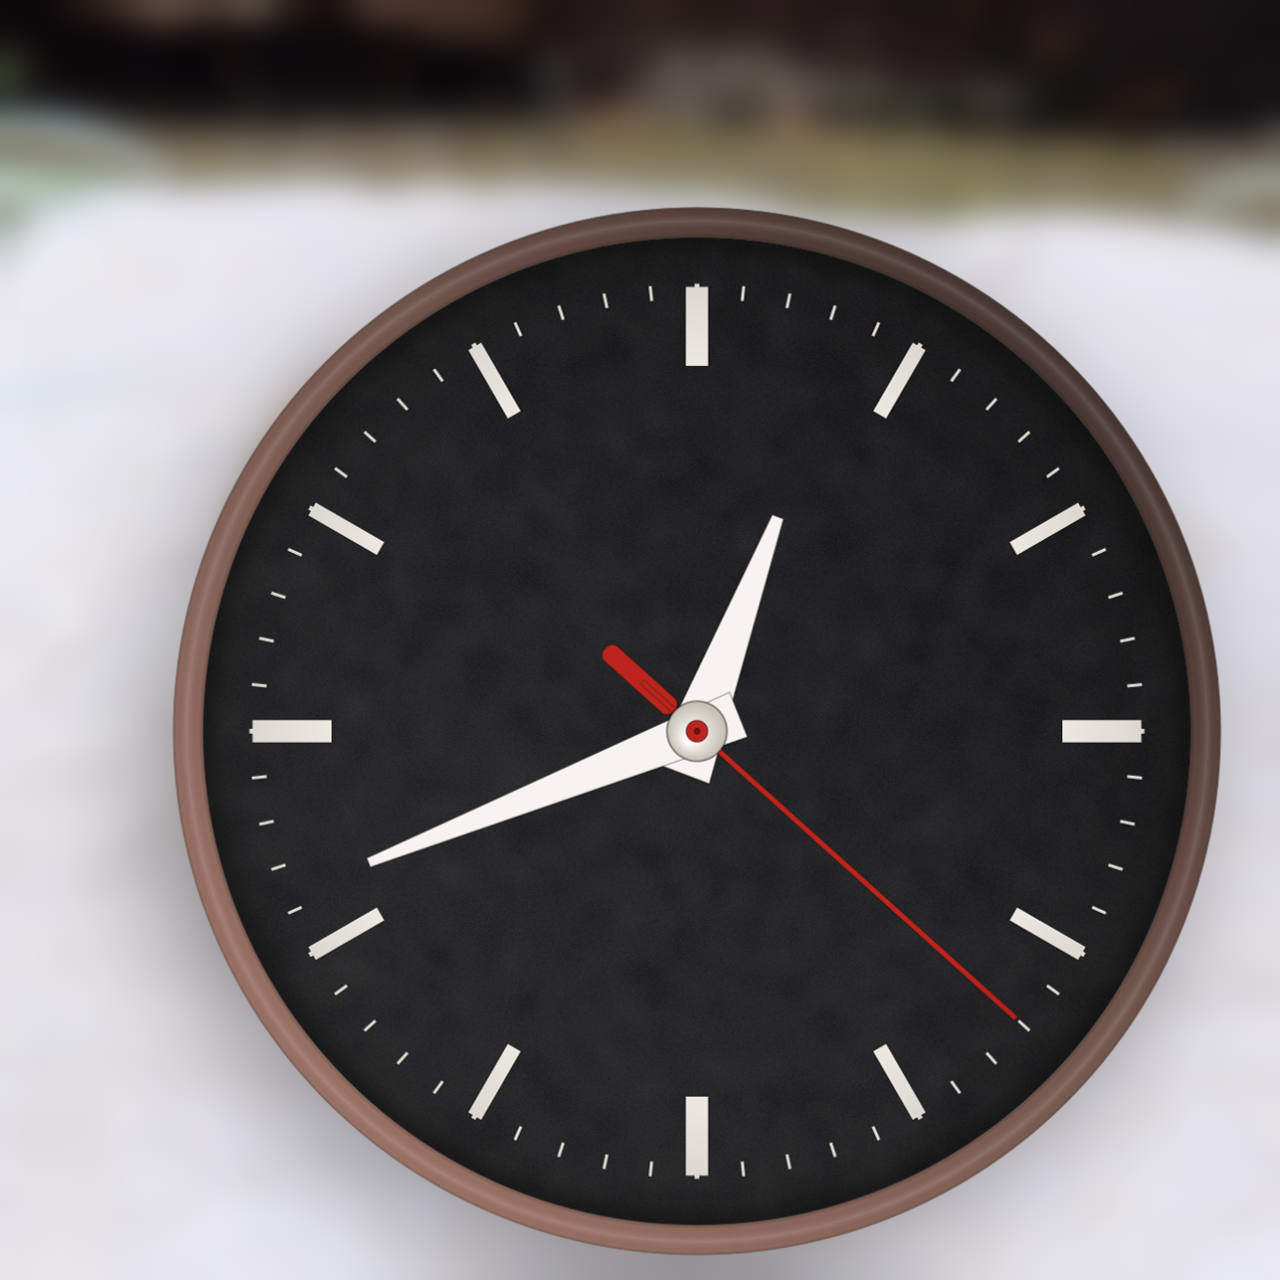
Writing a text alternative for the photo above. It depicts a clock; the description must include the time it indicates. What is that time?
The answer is 12:41:22
